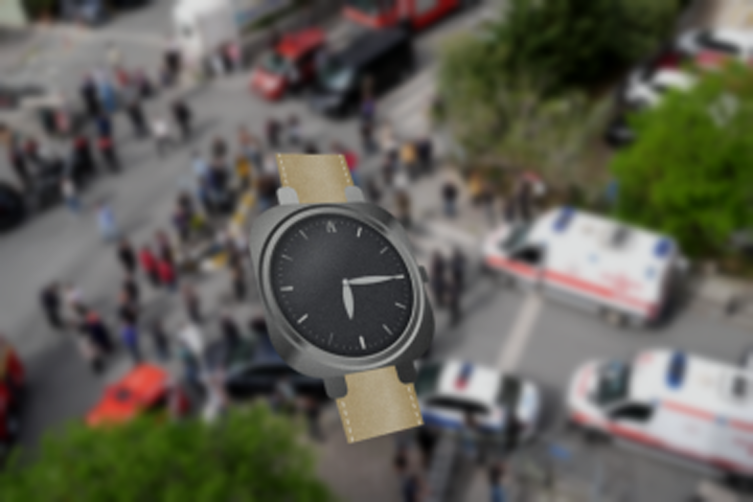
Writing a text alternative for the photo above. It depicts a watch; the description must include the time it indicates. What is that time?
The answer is 6:15
